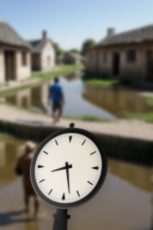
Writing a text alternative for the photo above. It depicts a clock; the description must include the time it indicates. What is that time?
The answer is 8:28
